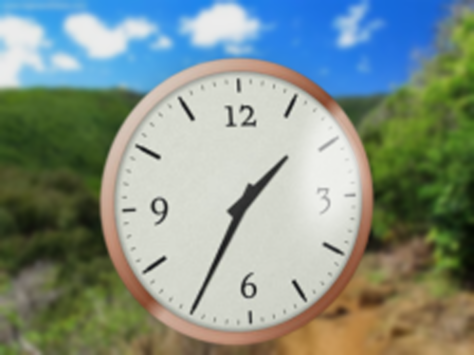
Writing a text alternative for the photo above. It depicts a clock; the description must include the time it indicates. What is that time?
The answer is 1:35
